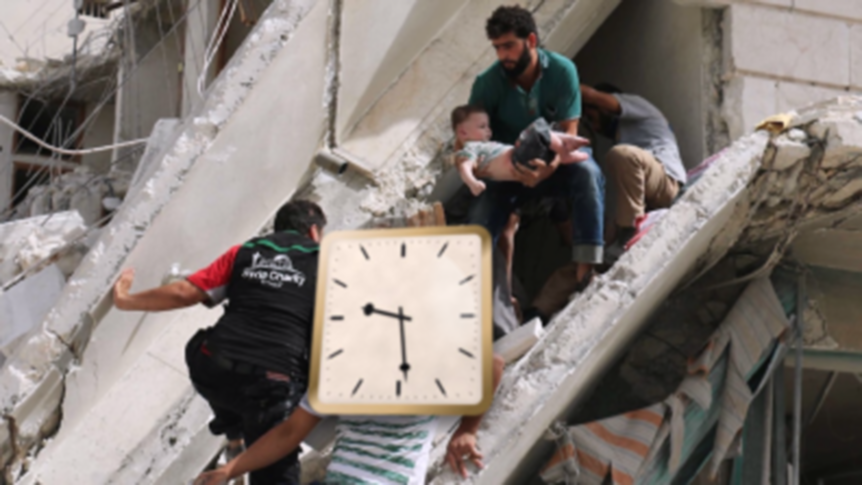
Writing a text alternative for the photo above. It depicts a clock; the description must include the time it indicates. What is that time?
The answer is 9:29
